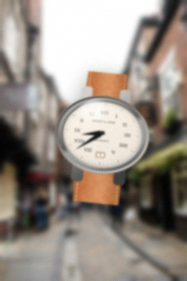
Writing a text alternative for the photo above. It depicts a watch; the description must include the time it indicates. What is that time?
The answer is 8:38
